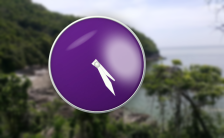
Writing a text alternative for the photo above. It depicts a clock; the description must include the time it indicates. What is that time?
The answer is 4:25
